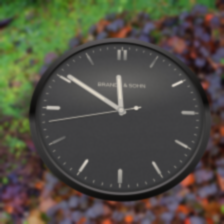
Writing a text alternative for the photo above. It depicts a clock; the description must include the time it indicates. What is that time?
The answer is 11:50:43
